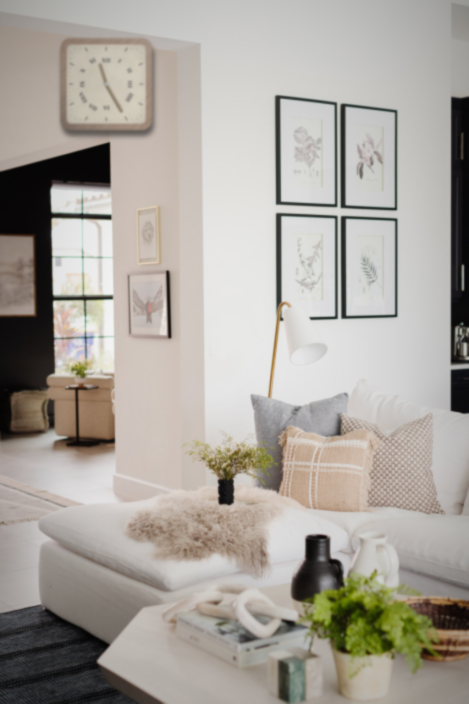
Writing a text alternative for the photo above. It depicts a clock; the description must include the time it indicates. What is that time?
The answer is 11:25
